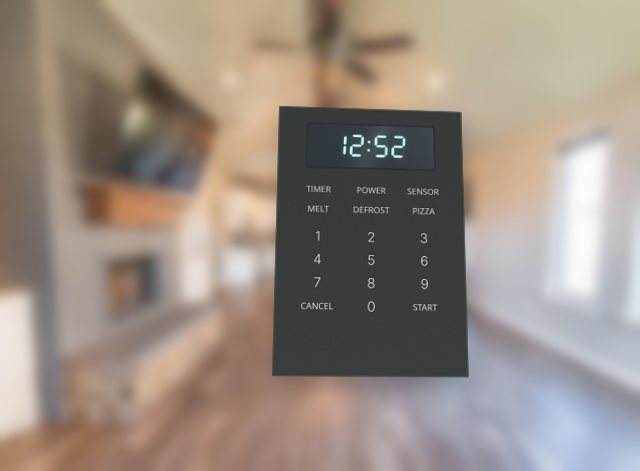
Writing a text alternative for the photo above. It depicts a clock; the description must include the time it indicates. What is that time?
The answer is 12:52
